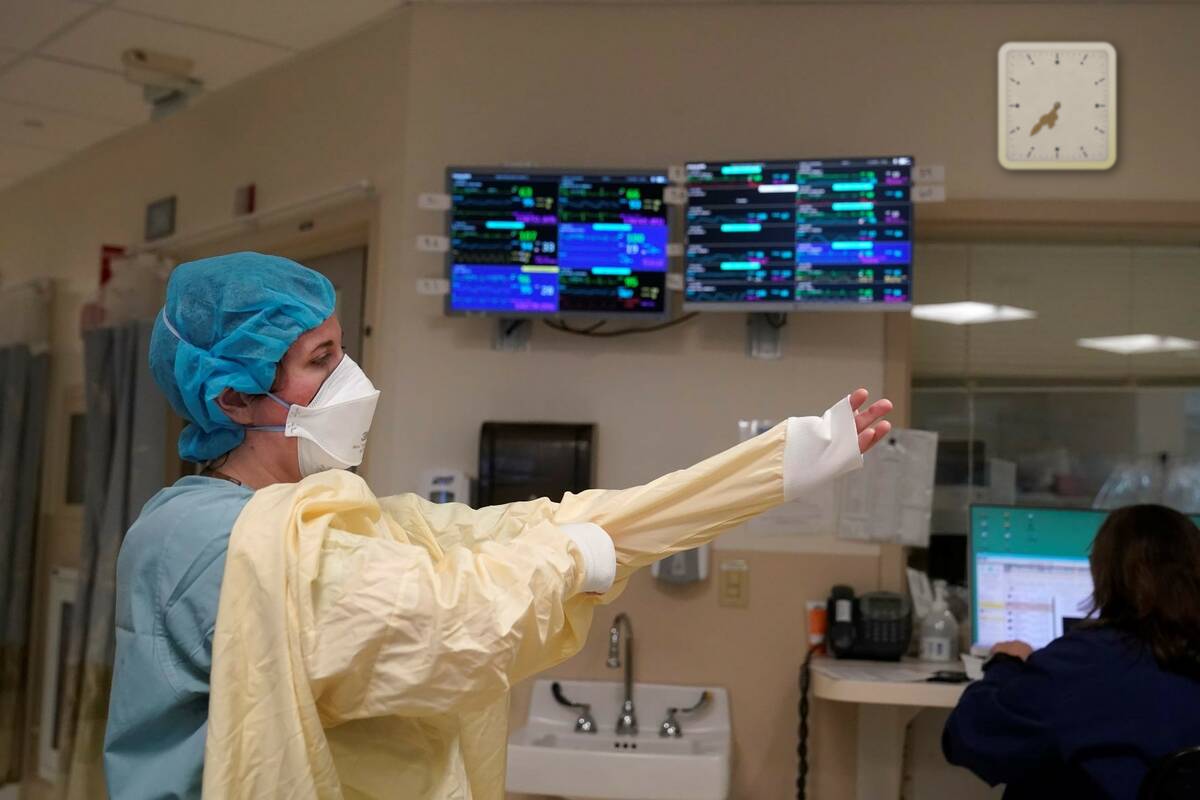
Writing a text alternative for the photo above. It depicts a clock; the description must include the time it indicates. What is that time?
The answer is 6:37
